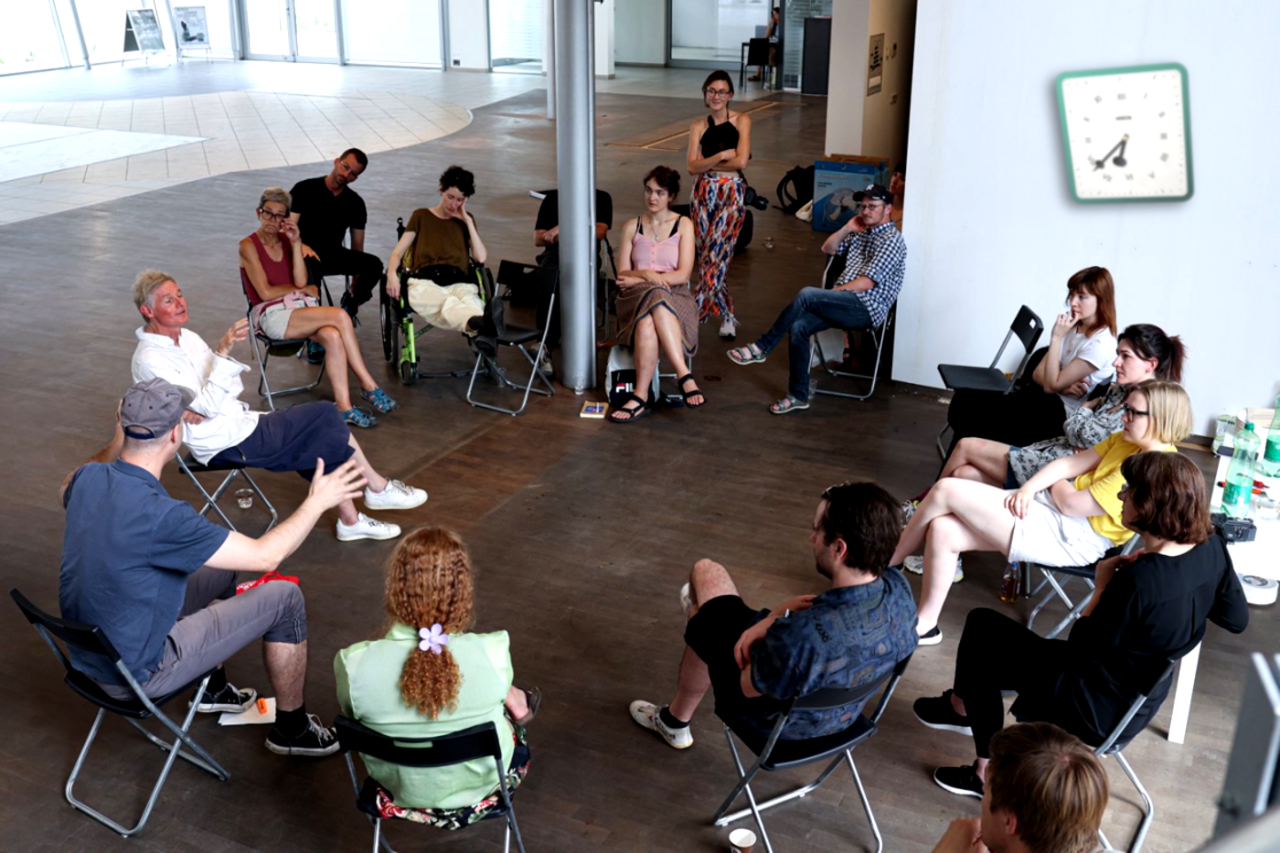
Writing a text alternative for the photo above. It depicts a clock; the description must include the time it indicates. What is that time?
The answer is 6:38
